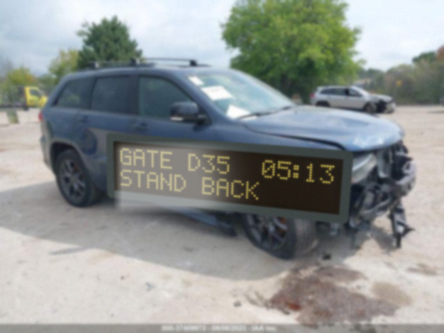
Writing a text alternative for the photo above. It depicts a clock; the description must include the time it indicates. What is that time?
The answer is 5:13
